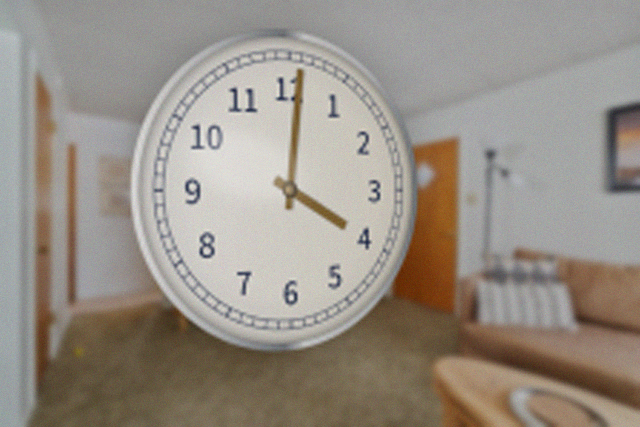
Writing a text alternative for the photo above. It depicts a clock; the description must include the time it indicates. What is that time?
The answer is 4:01
